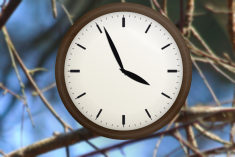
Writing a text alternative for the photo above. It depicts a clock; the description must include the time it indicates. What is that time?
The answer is 3:56
